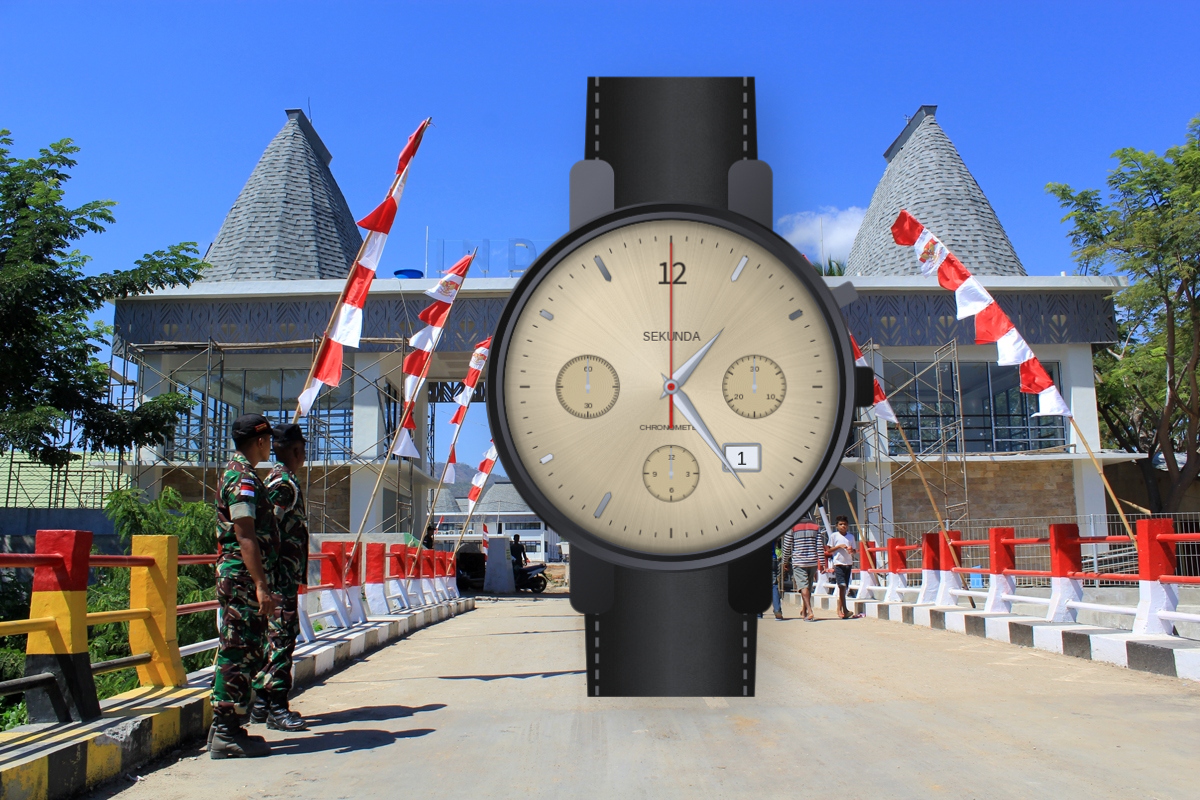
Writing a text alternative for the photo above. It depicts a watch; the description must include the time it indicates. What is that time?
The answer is 1:24
